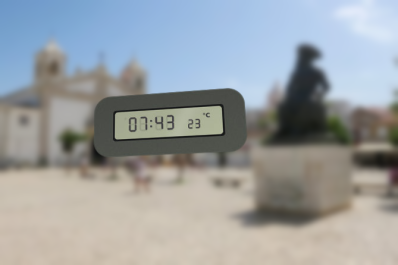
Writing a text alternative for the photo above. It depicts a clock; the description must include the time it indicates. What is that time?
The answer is 7:43
